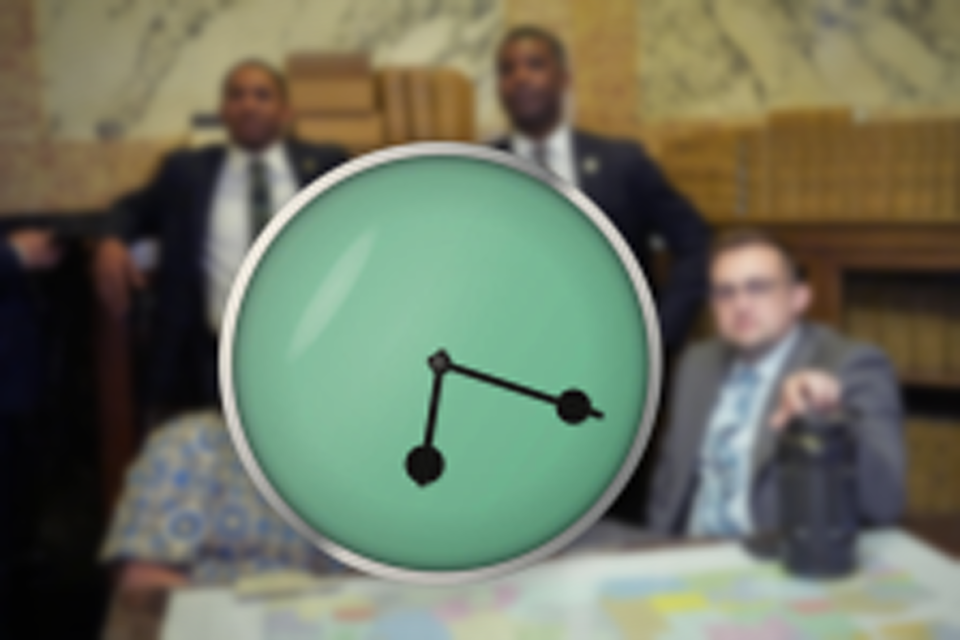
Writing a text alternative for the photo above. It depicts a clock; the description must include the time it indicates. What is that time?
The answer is 6:18
